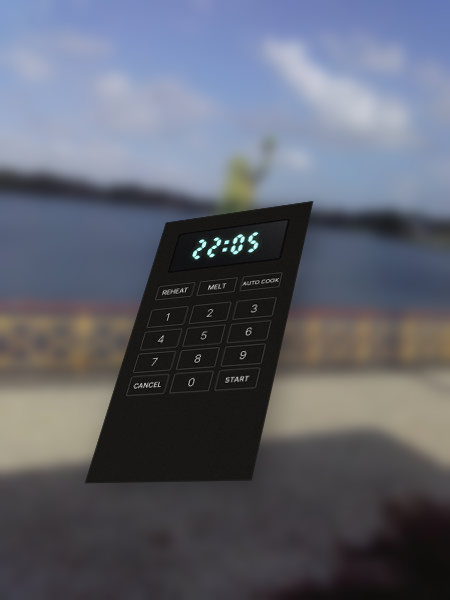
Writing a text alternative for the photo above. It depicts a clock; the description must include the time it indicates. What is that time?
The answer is 22:05
